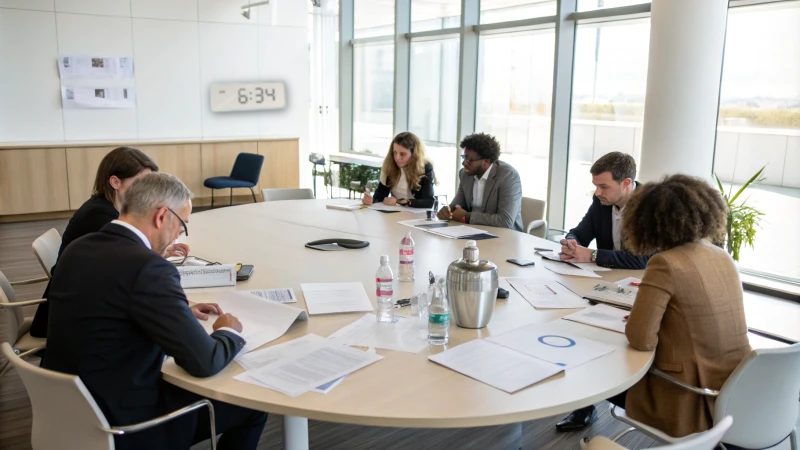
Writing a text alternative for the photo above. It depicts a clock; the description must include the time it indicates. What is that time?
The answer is 6:34
